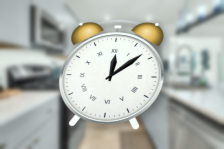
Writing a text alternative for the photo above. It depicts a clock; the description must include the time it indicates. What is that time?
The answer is 12:08
